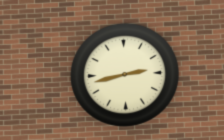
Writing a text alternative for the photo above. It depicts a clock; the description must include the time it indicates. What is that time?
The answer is 2:43
